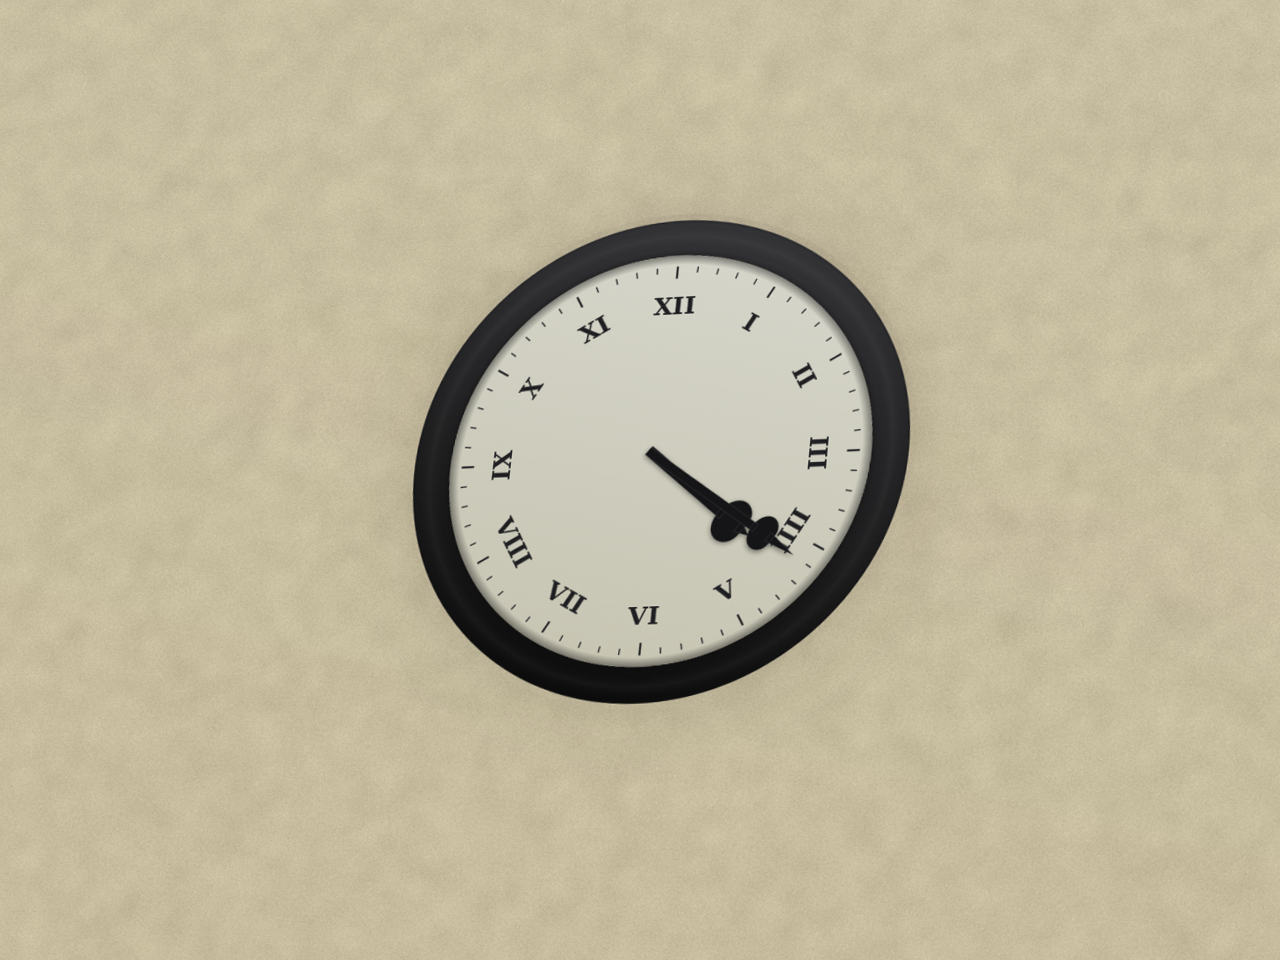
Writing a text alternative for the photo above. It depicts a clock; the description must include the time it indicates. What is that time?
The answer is 4:21
